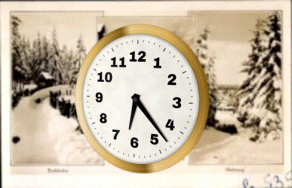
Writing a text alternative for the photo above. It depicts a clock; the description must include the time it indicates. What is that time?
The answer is 6:23
